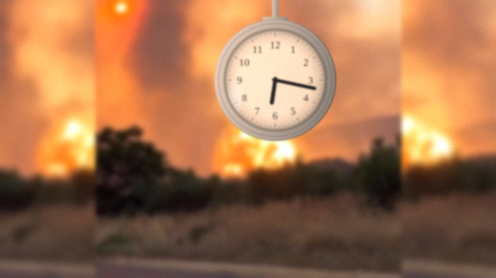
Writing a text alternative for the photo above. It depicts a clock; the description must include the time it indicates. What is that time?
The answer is 6:17
